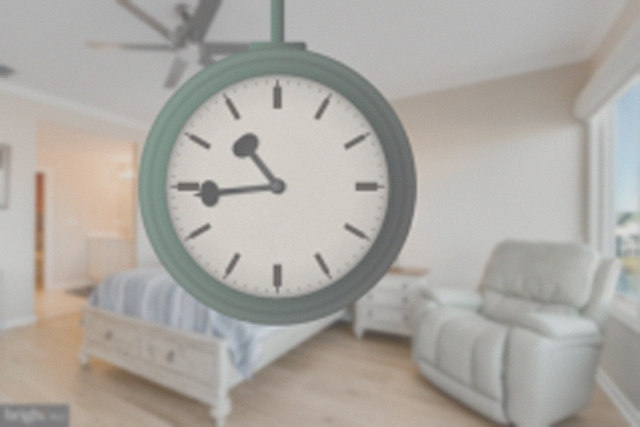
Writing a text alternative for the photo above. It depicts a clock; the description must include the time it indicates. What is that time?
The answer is 10:44
